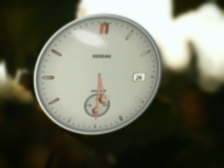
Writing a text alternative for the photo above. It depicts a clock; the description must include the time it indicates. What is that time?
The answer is 5:30
